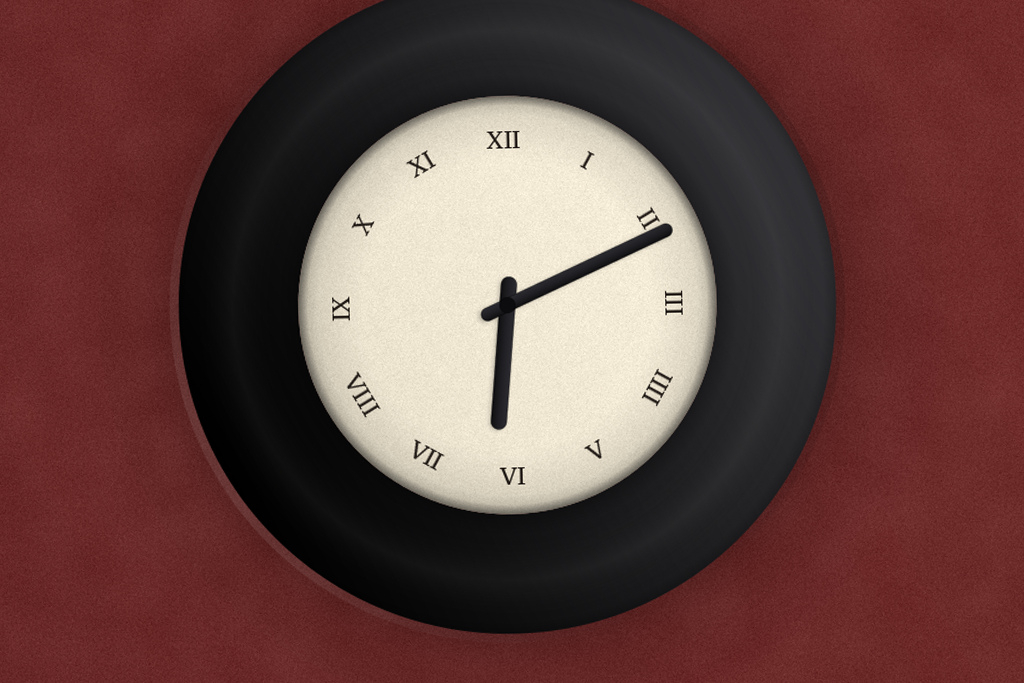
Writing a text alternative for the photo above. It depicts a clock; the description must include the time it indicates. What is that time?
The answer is 6:11
